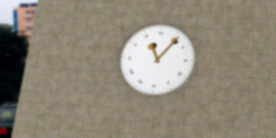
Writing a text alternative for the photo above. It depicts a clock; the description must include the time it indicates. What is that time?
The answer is 11:06
